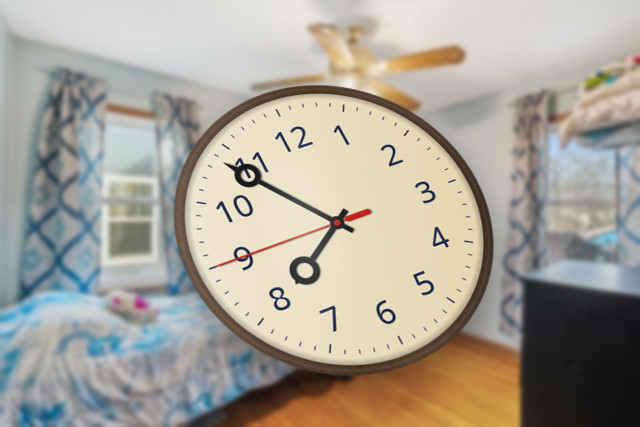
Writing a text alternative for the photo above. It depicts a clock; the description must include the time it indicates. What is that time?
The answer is 7:53:45
